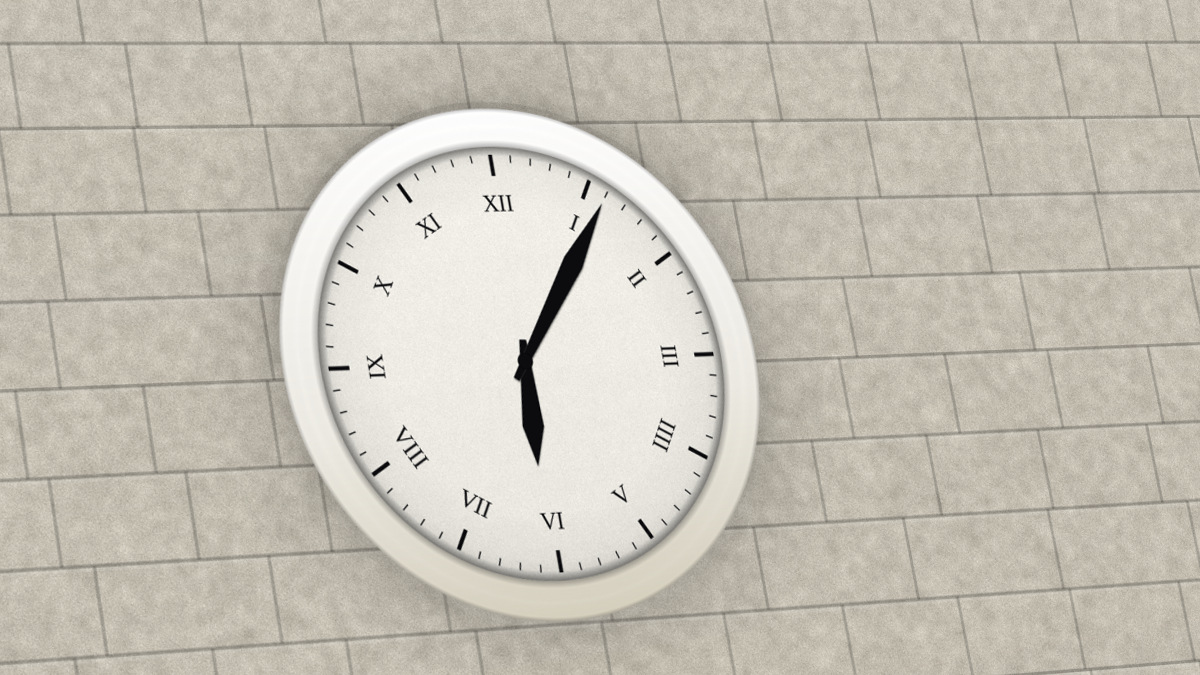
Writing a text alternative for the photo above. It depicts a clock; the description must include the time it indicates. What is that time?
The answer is 6:06
